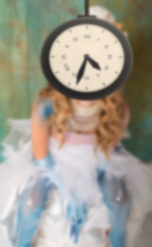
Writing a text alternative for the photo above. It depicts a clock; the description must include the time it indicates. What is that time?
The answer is 4:33
